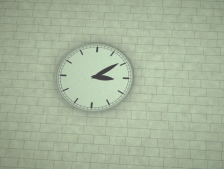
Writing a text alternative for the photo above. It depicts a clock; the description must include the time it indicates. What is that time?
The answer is 3:09
